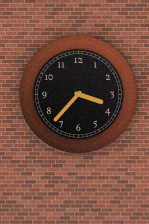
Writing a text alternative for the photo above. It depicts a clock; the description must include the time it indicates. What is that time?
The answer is 3:37
